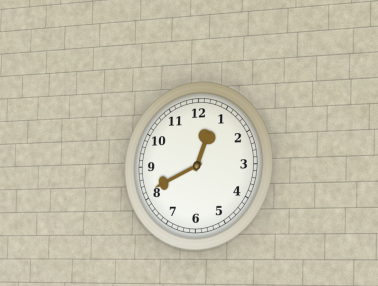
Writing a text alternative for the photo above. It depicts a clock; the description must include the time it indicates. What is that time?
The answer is 12:41
